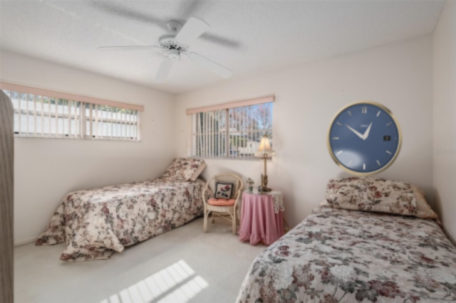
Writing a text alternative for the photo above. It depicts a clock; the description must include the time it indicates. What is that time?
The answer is 12:51
